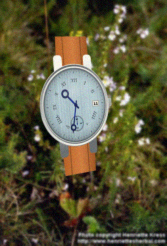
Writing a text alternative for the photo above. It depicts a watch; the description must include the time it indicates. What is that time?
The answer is 10:32
